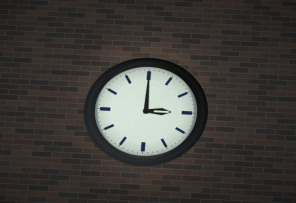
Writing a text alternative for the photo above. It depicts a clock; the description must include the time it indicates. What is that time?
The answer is 3:00
